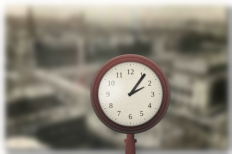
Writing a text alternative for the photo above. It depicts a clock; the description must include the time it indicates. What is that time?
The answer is 2:06
